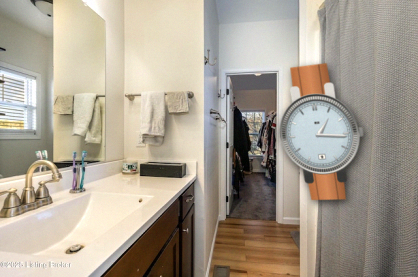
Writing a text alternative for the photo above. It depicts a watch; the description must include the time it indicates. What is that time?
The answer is 1:16
